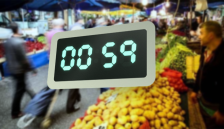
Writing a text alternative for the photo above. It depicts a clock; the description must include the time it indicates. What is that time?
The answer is 0:59
